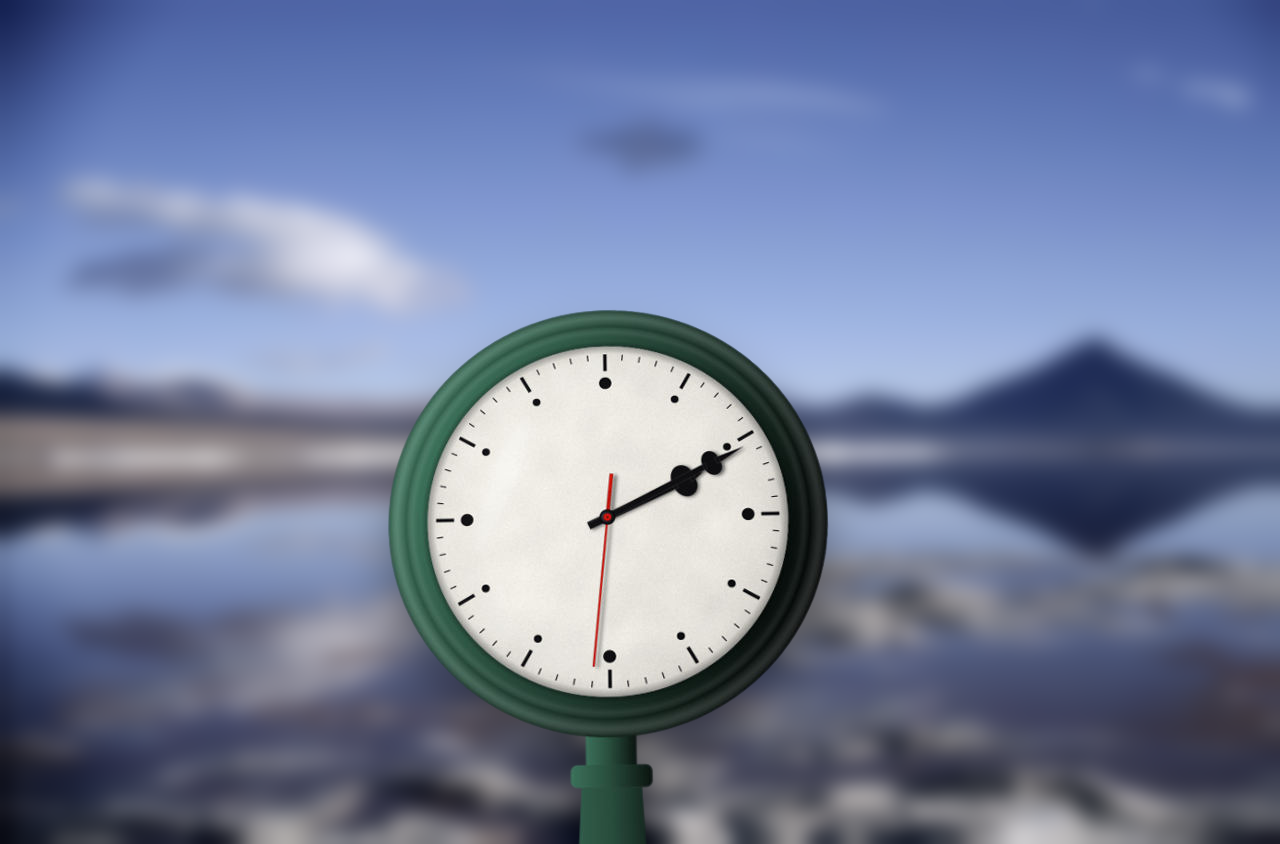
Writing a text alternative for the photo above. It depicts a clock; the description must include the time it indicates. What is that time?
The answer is 2:10:31
